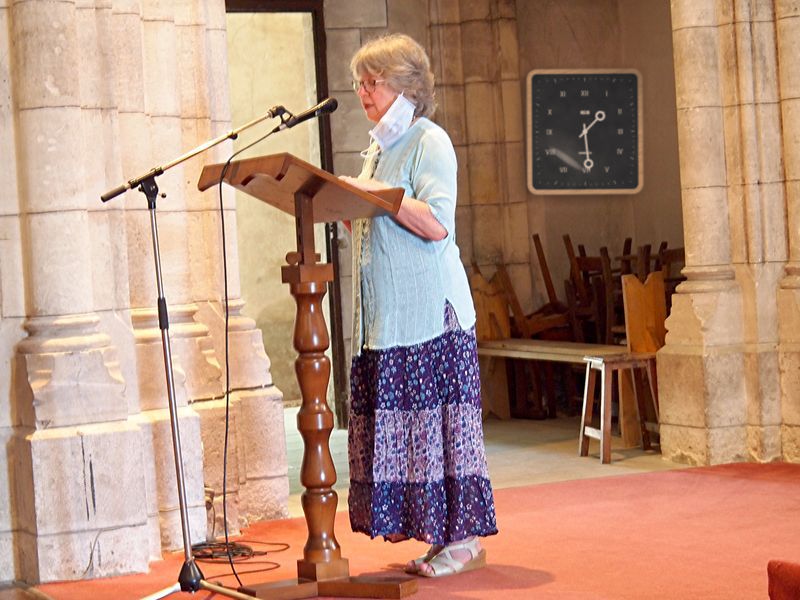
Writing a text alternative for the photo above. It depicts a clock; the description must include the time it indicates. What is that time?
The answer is 1:29
